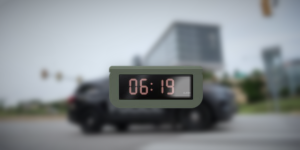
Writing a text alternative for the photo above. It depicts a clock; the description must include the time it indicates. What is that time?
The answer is 6:19
